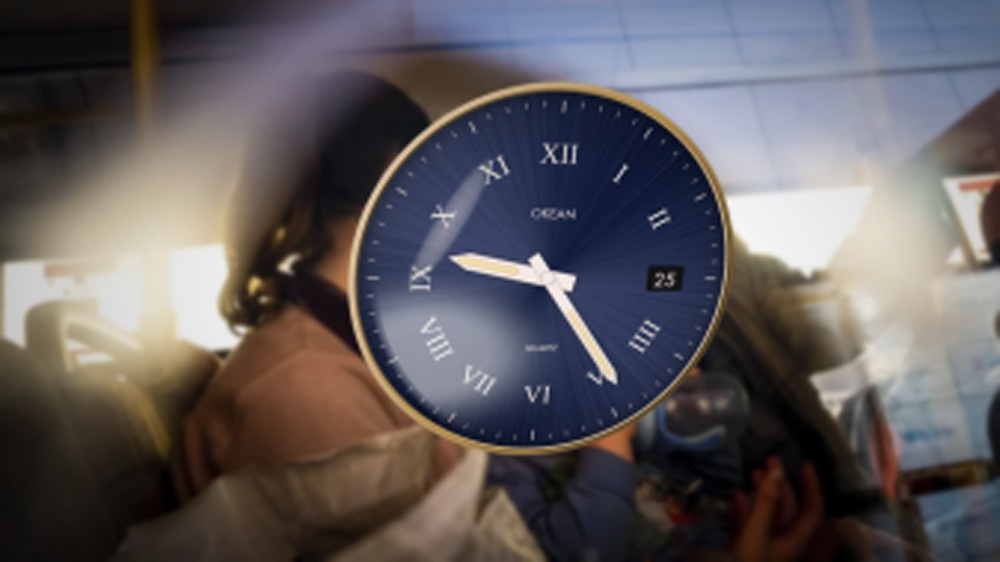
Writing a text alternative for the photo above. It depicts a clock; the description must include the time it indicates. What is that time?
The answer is 9:24
